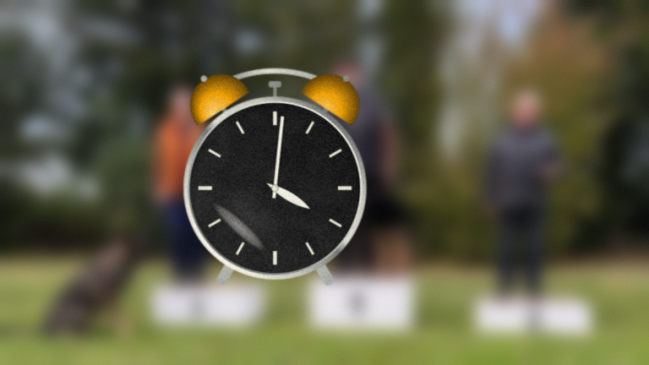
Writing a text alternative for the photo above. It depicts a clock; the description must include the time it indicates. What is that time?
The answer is 4:01
